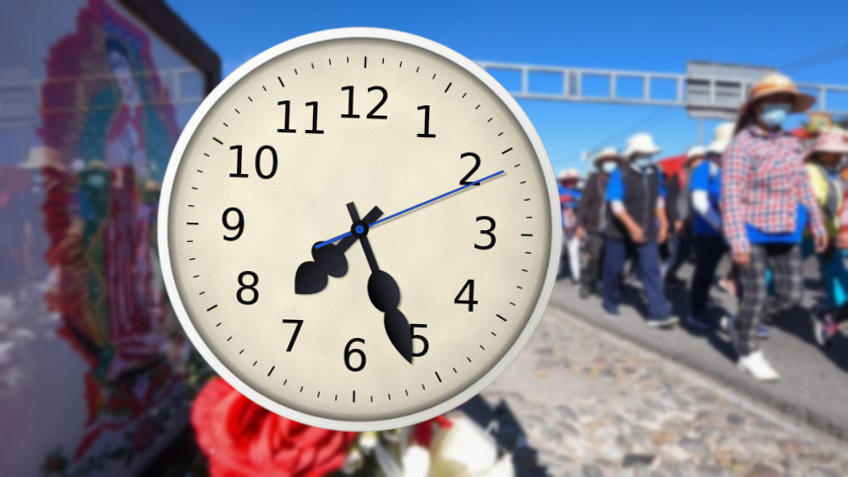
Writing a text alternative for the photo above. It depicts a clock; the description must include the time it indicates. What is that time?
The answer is 7:26:11
